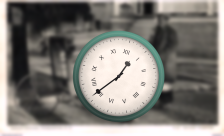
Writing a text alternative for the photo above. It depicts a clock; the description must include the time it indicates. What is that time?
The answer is 12:36
